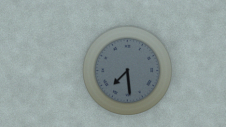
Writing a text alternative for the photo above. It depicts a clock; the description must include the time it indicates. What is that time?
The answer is 7:29
